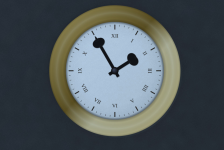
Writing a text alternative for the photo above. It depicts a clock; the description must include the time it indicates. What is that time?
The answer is 1:55
